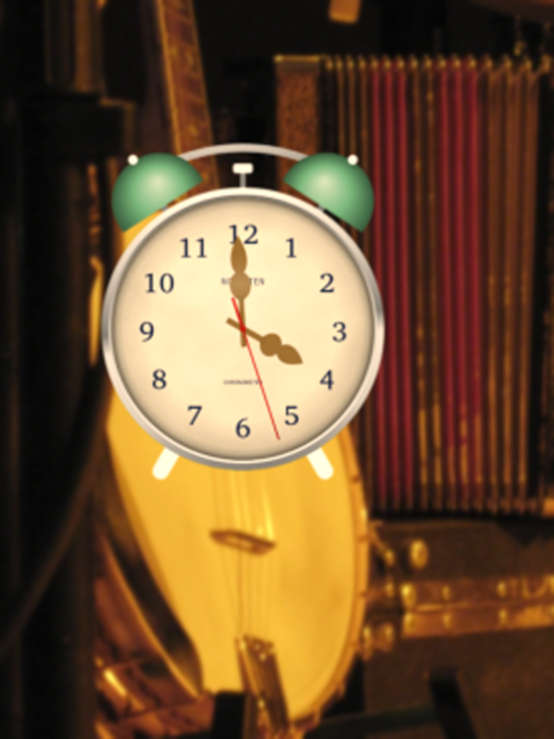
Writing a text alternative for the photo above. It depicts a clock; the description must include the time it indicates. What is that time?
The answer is 3:59:27
